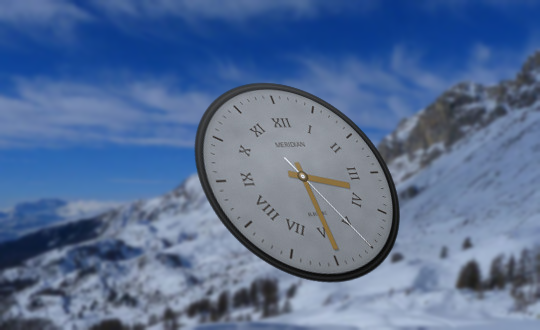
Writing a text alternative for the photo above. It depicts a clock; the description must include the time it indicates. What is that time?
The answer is 3:29:25
